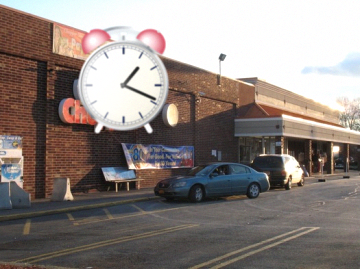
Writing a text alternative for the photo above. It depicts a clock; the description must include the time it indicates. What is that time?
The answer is 1:19
